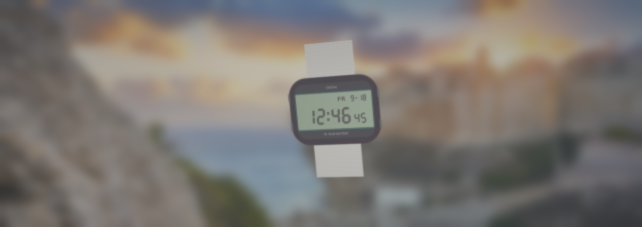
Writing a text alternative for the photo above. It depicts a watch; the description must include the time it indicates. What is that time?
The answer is 12:46:45
